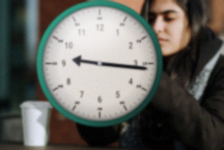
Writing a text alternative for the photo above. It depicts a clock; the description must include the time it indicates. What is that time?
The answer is 9:16
